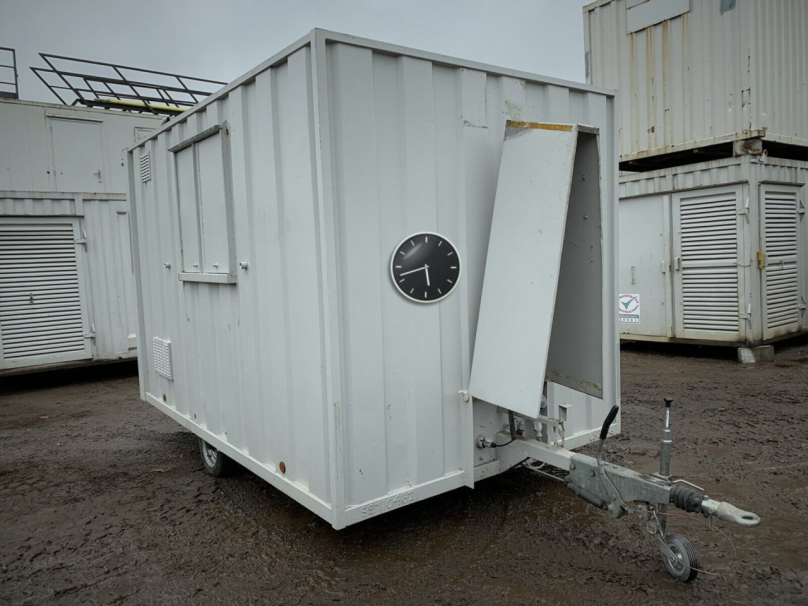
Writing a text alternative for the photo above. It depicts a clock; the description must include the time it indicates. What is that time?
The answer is 5:42
